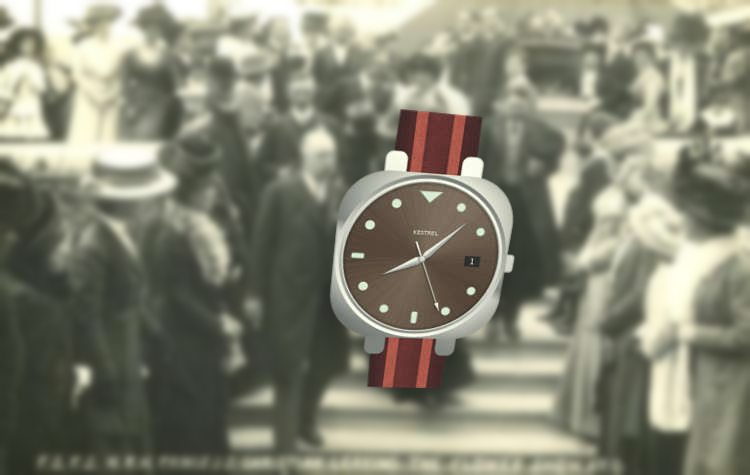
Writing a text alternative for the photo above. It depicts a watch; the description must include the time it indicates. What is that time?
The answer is 8:07:26
